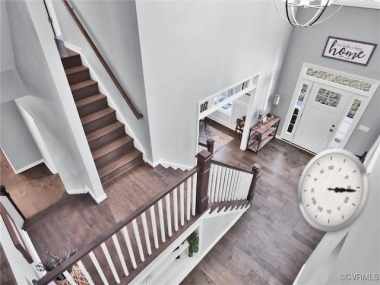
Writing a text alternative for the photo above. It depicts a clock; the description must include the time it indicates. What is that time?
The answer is 3:16
